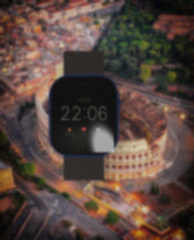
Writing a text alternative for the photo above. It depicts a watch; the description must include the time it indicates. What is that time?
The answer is 22:06
